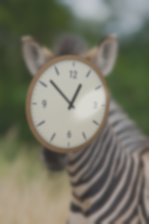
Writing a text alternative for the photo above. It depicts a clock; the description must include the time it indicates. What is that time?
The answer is 12:52
